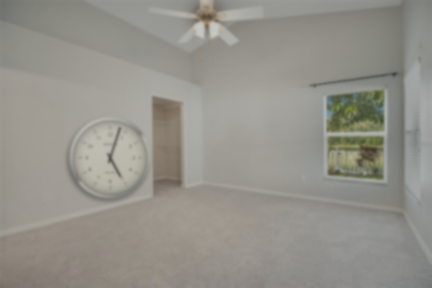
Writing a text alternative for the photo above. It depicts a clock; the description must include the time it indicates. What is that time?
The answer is 5:03
